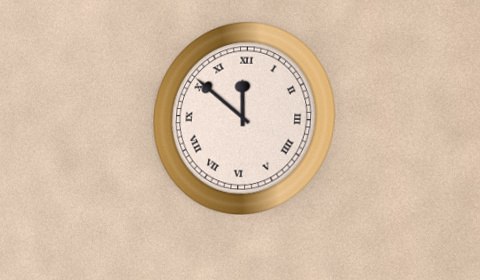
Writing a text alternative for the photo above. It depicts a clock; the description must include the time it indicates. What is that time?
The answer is 11:51
